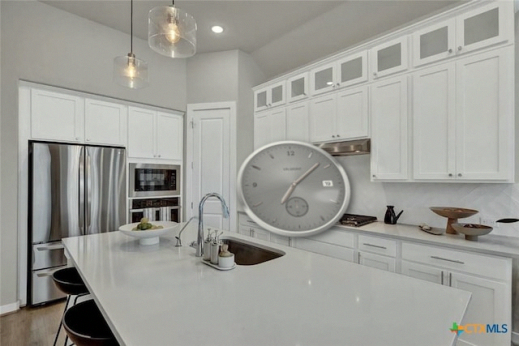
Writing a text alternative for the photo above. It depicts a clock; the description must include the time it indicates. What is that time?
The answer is 7:08
